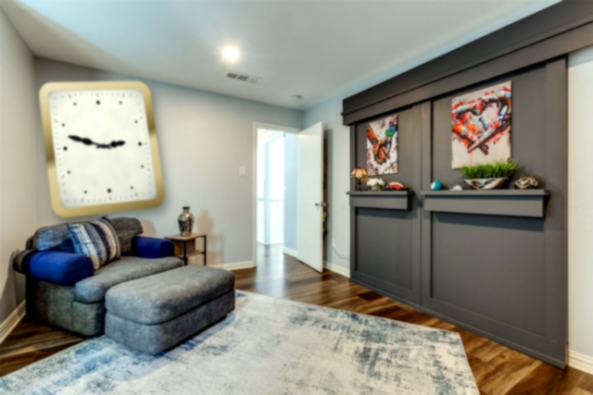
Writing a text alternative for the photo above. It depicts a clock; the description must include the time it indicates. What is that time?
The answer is 2:48
